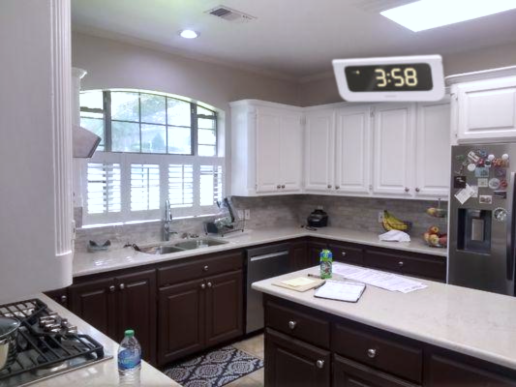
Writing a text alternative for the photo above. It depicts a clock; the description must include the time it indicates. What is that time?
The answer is 3:58
